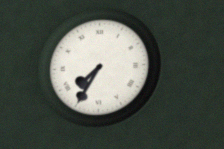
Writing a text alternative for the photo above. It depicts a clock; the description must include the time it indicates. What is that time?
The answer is 7:35
